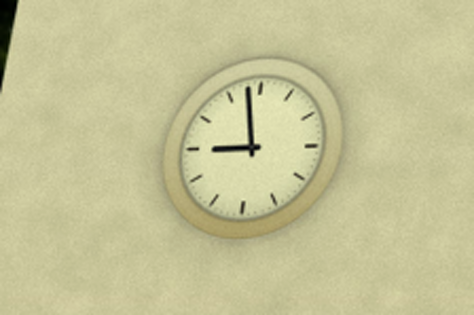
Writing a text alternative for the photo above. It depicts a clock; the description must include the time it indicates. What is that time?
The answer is 8:58
